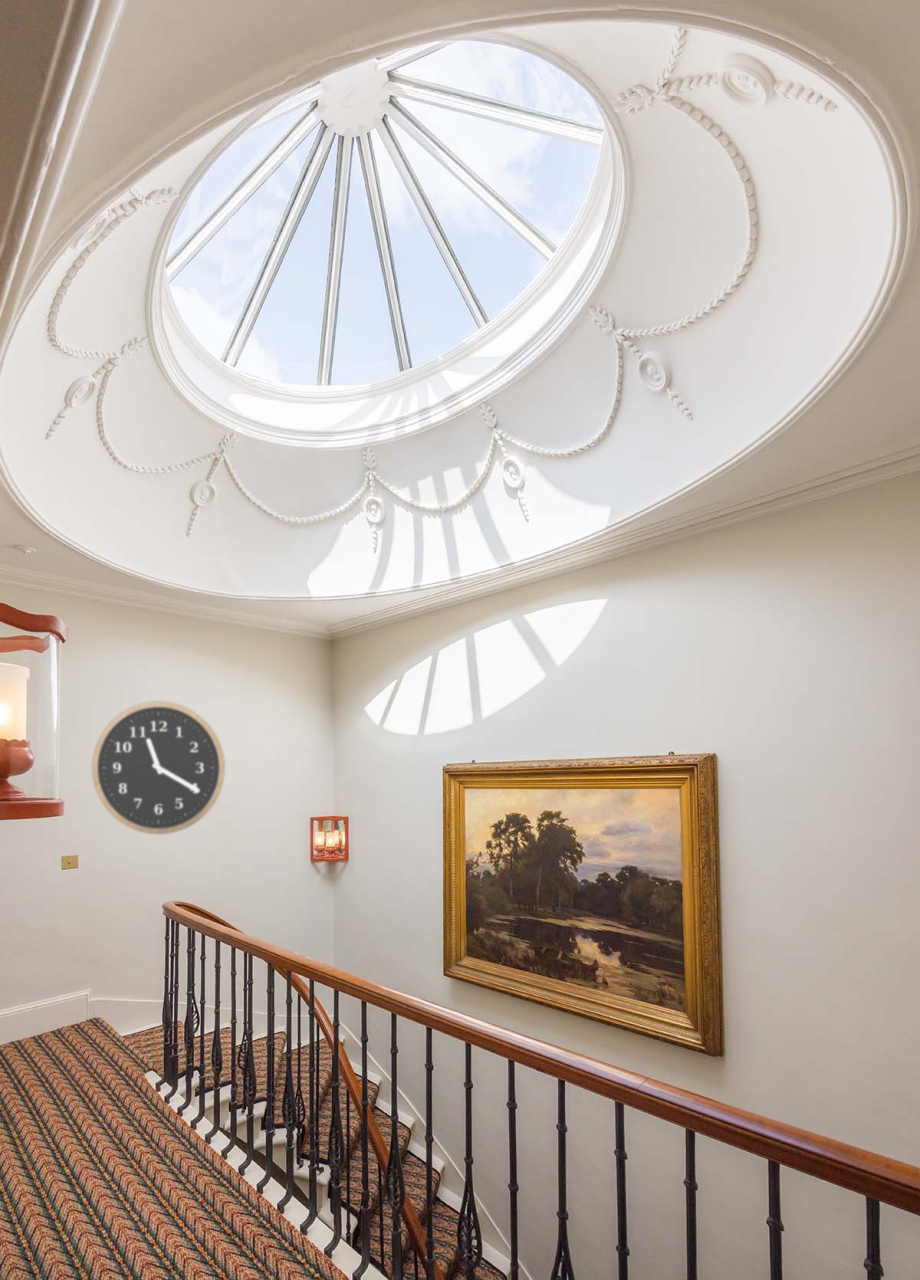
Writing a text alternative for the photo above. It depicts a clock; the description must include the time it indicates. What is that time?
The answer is 11:20
